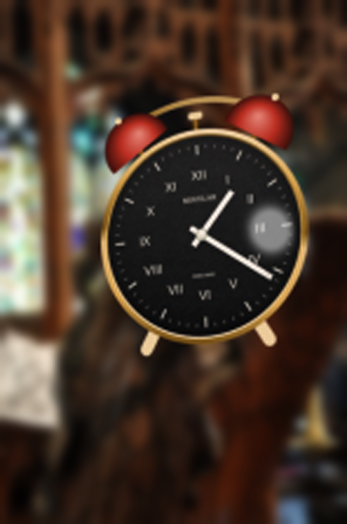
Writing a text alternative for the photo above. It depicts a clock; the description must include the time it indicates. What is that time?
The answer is 1:21
